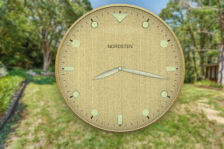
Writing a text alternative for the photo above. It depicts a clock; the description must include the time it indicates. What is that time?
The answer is 8:17
